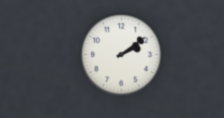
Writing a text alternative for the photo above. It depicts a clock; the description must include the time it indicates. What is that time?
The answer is 2:09
